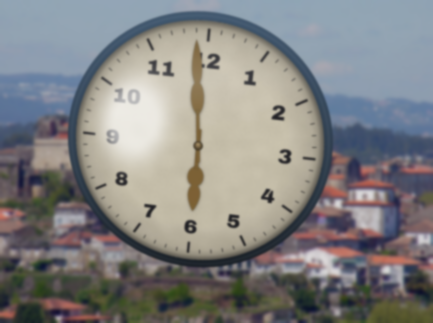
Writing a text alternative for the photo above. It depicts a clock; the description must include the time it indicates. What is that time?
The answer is 5:59
